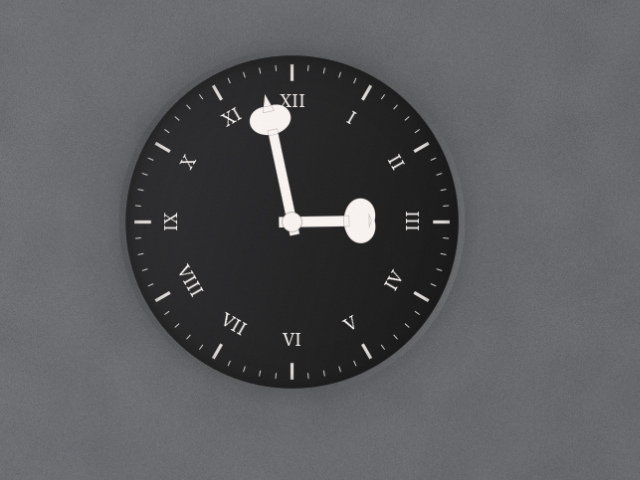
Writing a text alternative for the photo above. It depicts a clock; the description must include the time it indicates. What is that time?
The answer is 2:58
